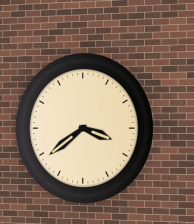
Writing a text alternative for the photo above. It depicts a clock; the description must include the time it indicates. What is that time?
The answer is 3:39
